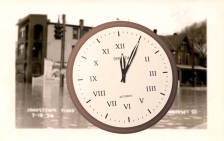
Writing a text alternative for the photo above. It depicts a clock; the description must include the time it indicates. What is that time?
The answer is 12:05
